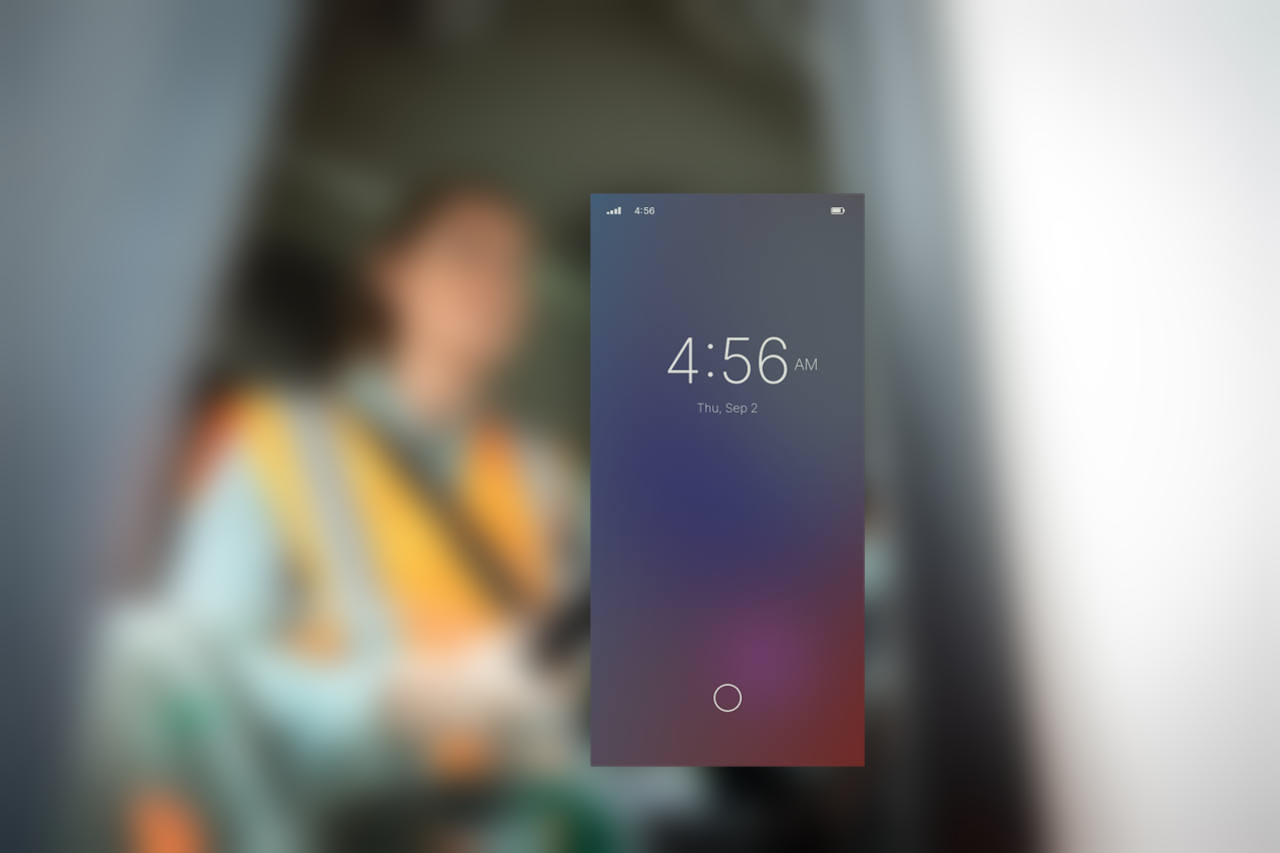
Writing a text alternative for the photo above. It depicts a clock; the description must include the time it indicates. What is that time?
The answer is 4:56
